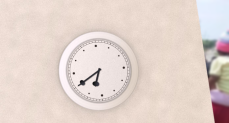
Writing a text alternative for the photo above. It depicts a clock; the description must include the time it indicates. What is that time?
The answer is 6:40
